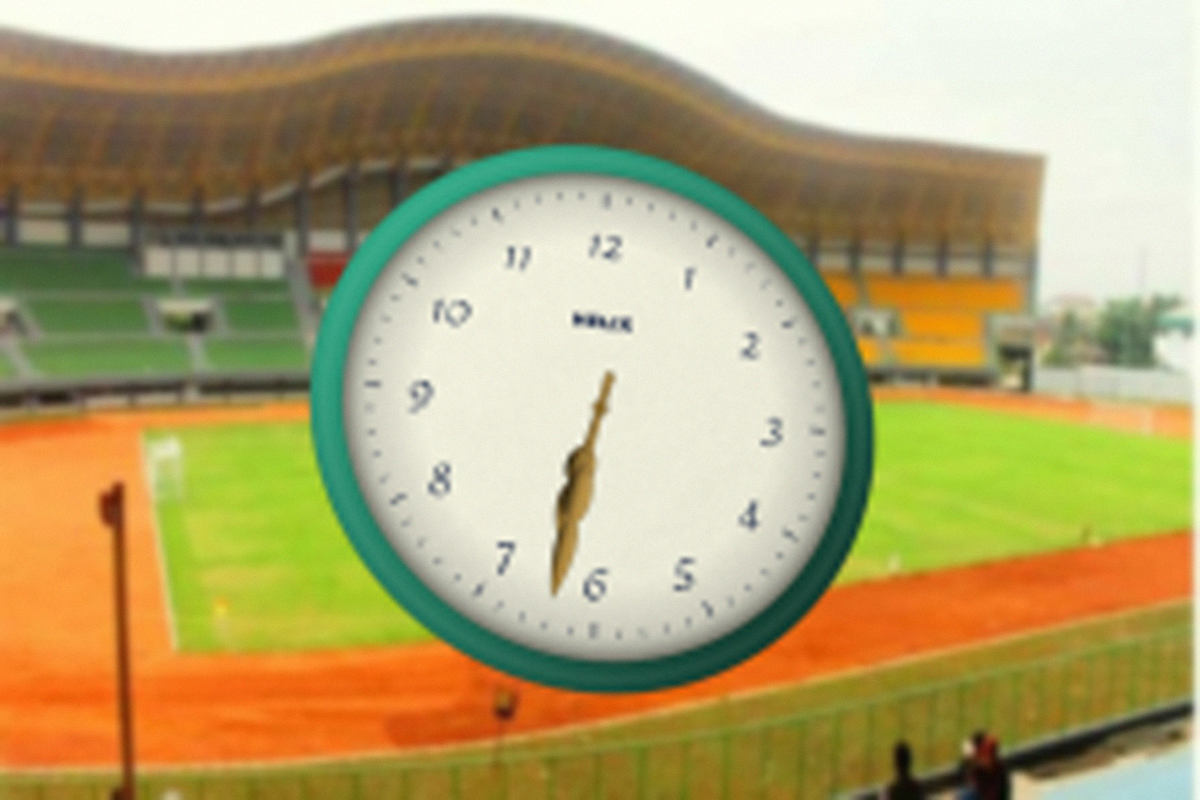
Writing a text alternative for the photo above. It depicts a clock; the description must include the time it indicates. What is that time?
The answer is 6:32
